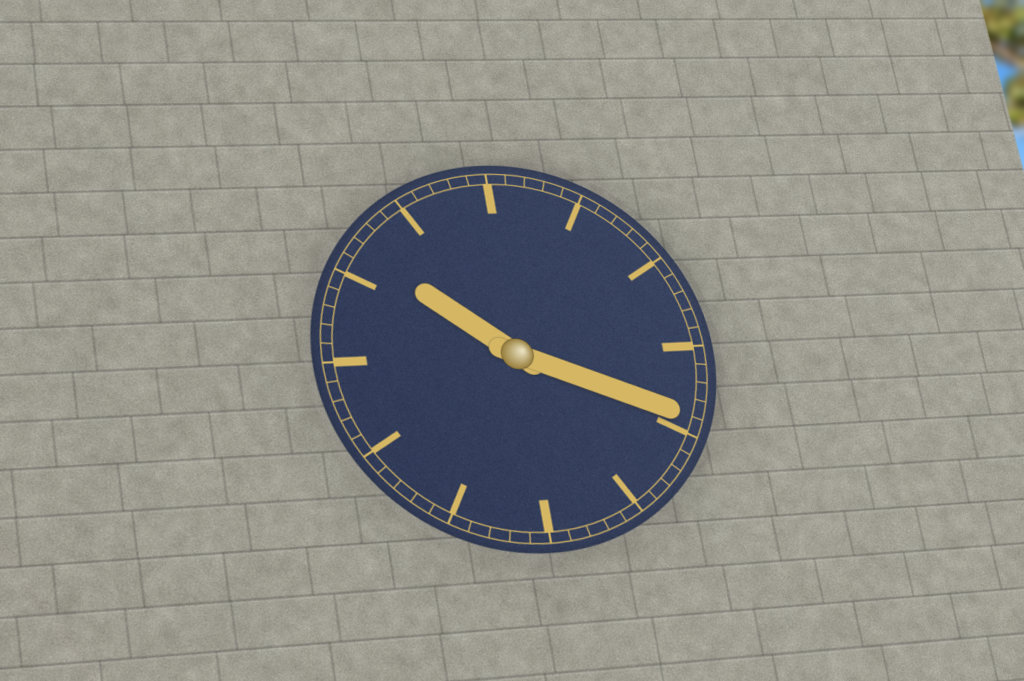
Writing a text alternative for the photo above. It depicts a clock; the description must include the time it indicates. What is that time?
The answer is 10:19
